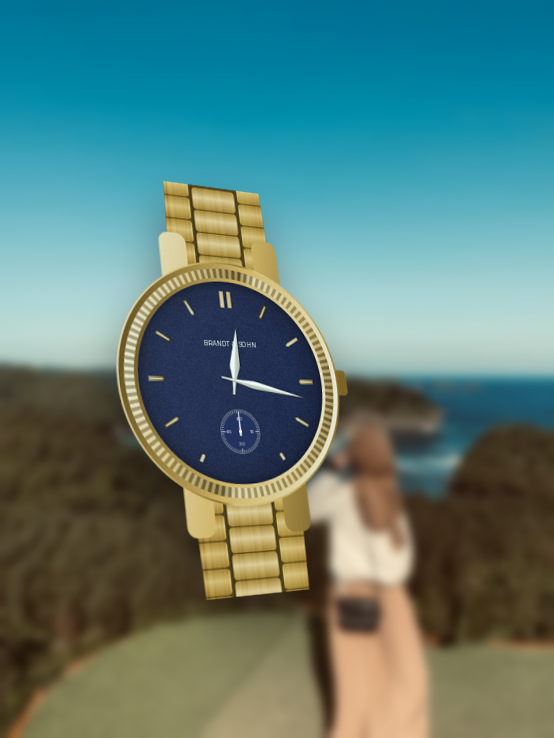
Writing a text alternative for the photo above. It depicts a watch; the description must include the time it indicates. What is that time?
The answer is 12:17
